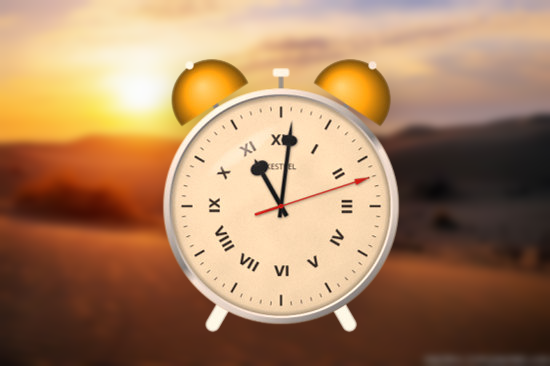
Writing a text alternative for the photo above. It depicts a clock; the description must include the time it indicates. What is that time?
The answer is 11:01:12
